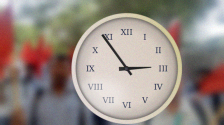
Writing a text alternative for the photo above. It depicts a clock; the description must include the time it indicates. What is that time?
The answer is 2:54
